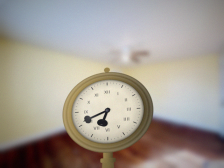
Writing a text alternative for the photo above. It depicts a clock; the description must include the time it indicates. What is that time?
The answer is 6:41
